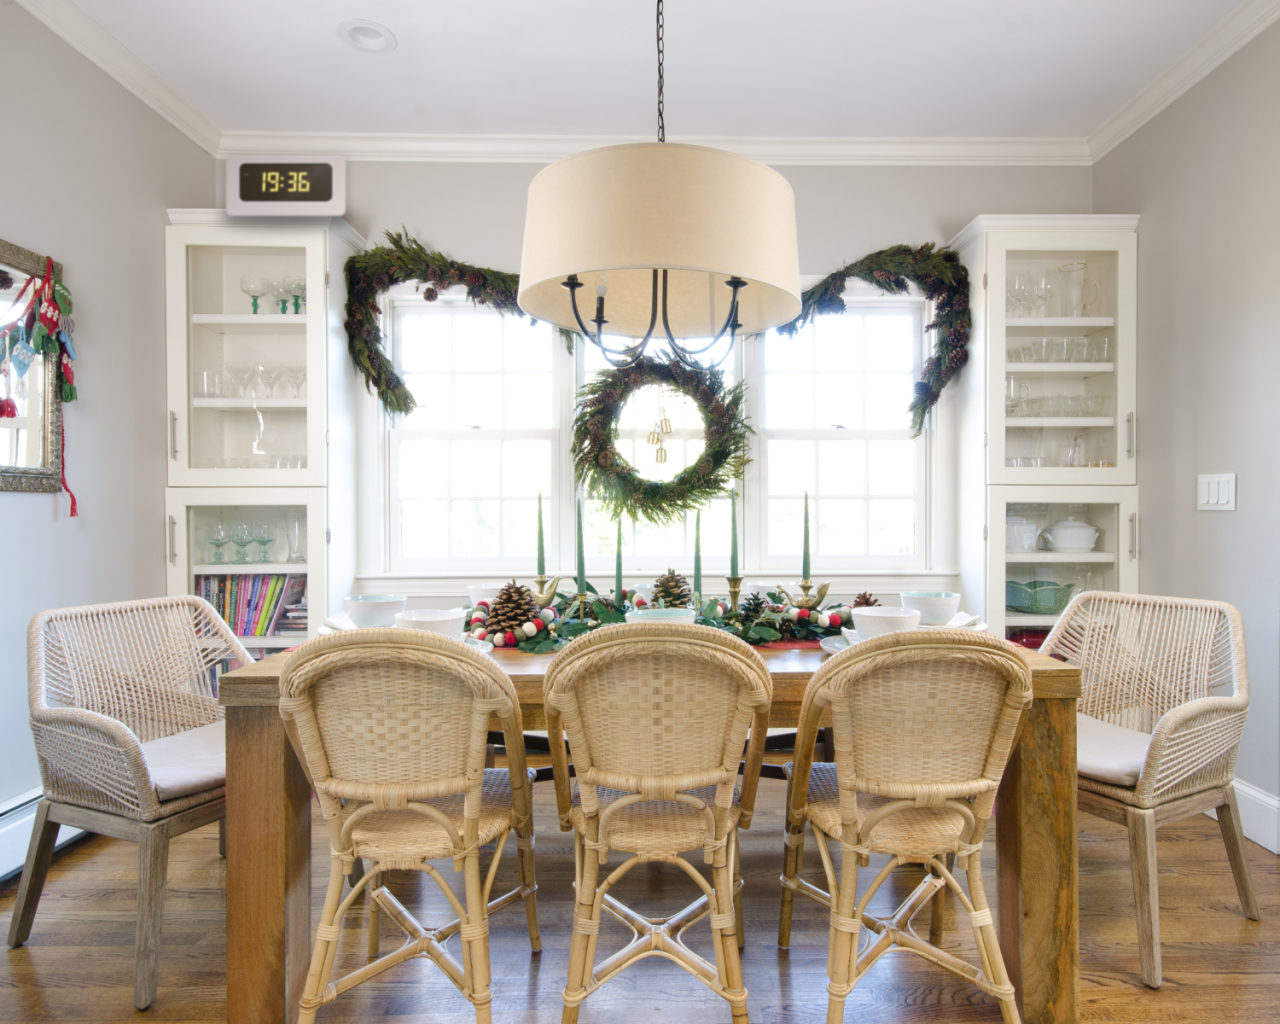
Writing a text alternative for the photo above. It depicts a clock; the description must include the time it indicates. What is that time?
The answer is 19:36
